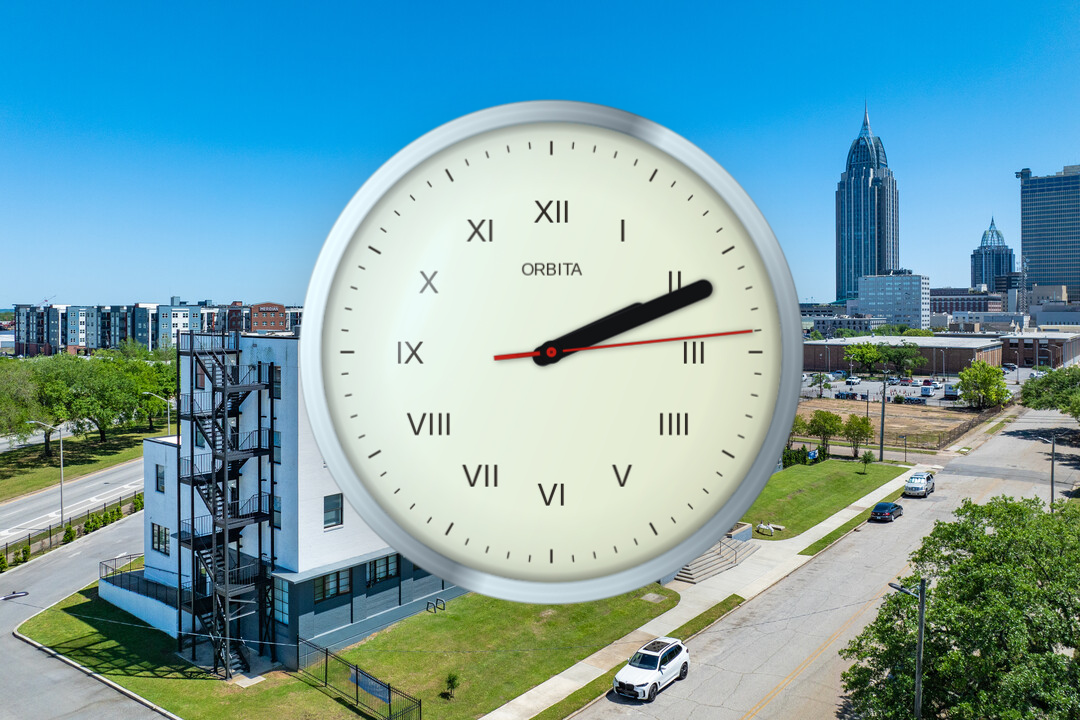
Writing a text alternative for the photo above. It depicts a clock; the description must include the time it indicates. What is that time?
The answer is 2:11:14
